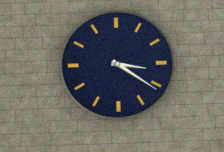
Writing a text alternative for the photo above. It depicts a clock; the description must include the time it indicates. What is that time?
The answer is 3:21
